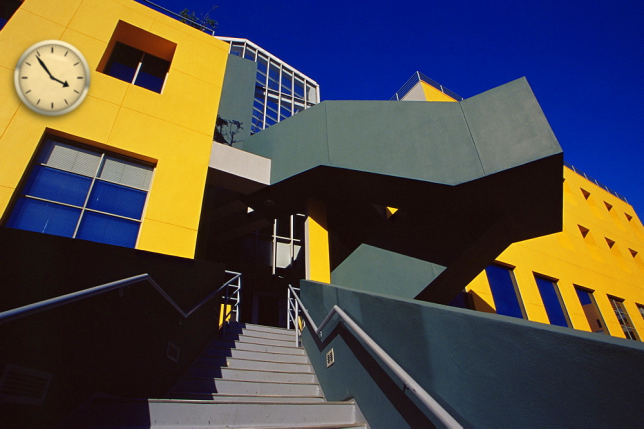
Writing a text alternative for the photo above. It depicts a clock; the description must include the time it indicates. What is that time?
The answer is 3:54
